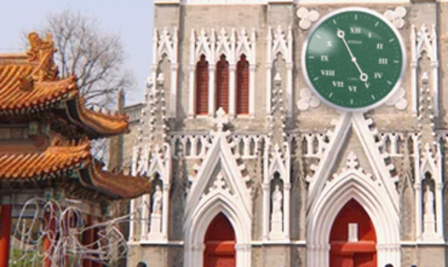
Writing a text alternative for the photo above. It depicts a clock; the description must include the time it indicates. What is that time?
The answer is 4:55
